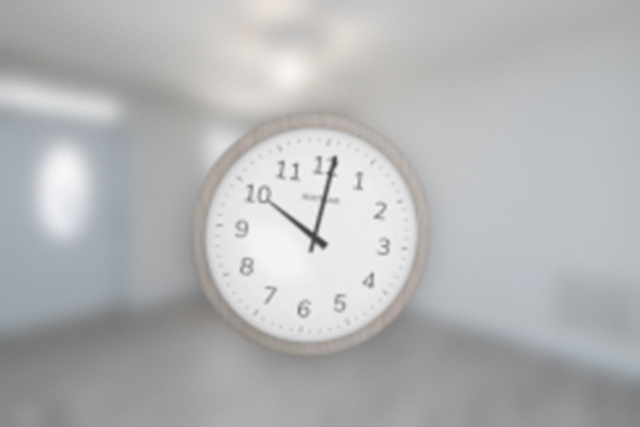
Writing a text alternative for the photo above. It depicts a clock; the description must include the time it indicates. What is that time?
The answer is 10:01
